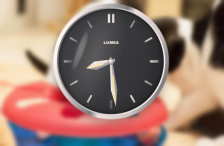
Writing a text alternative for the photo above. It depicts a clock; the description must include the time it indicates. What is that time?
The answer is 8:29
